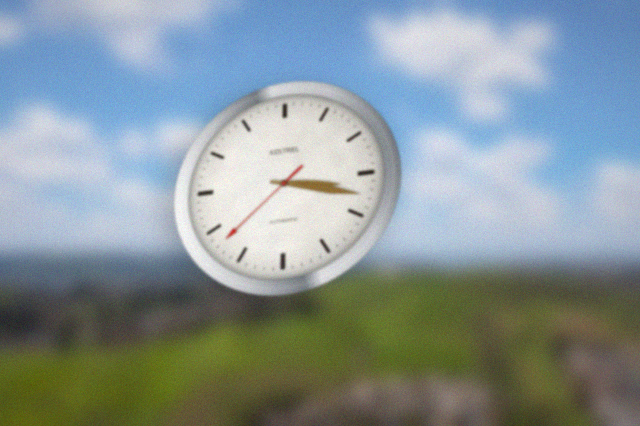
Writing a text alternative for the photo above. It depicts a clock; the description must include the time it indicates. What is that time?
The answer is 3:17:38
